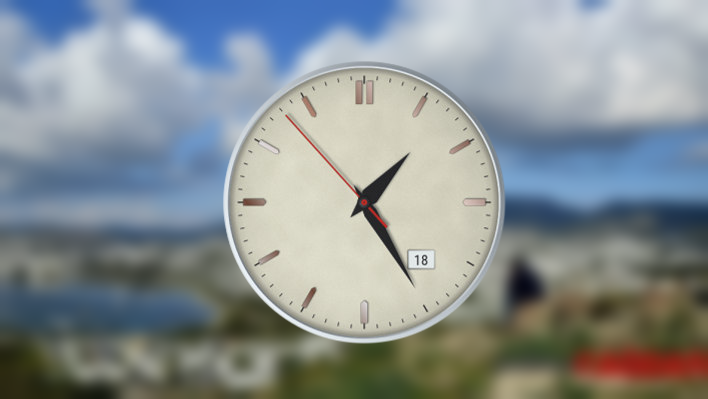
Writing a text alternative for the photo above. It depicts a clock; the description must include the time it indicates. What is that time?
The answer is 1:24:53
